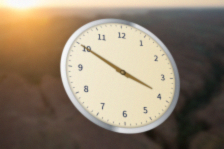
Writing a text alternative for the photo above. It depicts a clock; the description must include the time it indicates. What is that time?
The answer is 3:50
